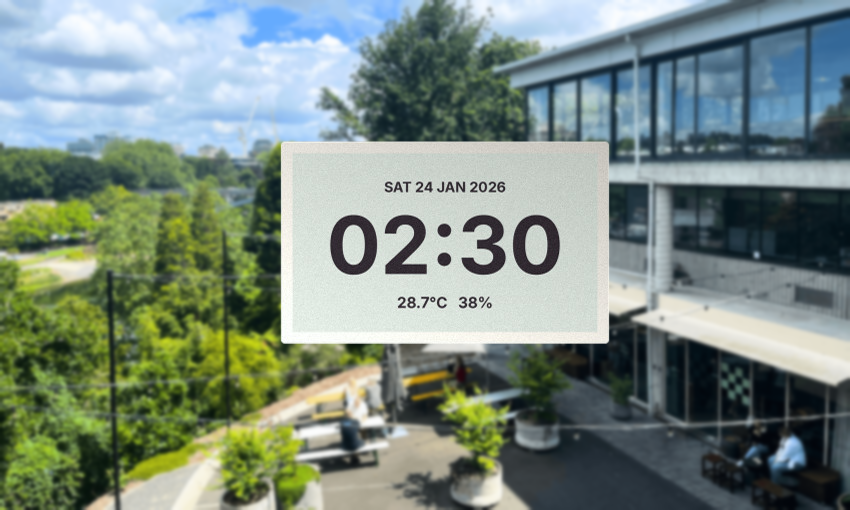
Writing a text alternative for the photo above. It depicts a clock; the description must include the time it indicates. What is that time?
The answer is 2:30
